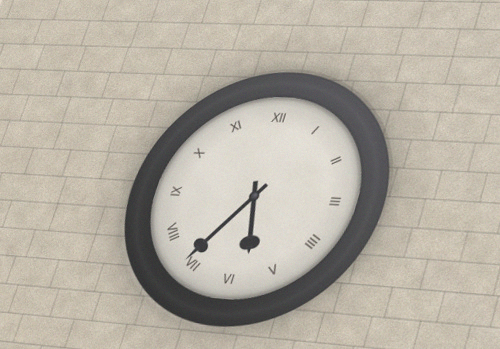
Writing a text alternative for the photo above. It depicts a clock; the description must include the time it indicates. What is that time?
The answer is 5:36
